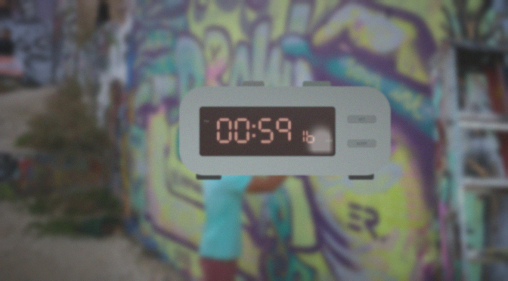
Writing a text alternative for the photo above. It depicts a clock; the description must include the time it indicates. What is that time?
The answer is 0:59:16
